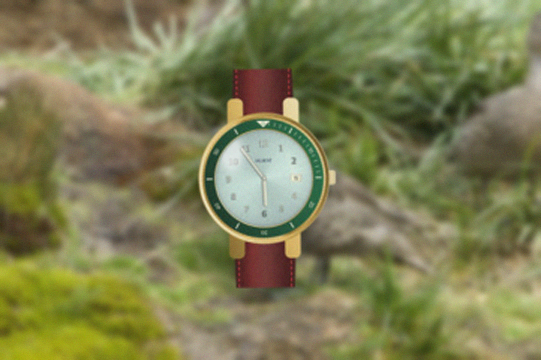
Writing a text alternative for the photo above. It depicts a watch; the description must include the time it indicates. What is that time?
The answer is 5:54
